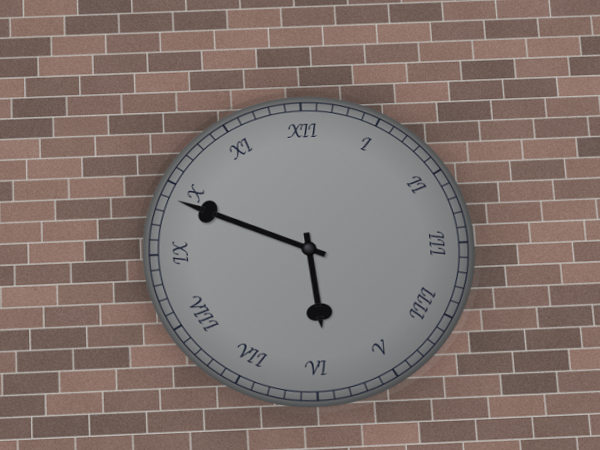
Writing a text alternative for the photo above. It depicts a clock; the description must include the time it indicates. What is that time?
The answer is 5:49
